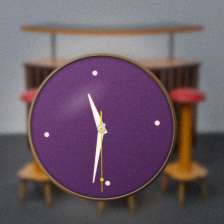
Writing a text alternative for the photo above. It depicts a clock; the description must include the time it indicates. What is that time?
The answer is 11:32:31
